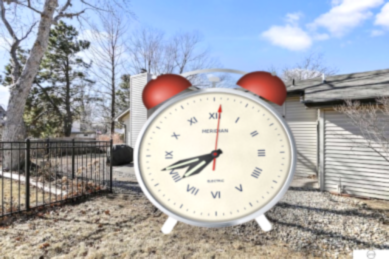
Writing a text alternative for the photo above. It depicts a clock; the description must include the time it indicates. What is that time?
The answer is 7:42:01
